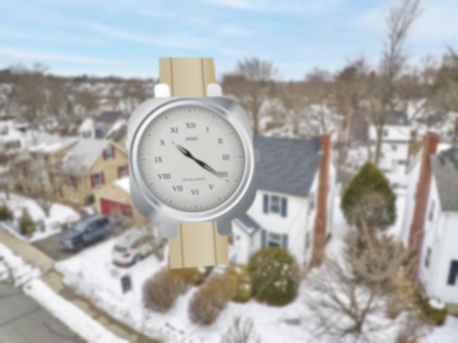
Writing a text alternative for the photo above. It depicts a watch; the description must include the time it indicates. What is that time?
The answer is 10:21
